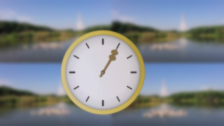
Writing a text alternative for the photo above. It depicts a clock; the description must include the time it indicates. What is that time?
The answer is 1:05
